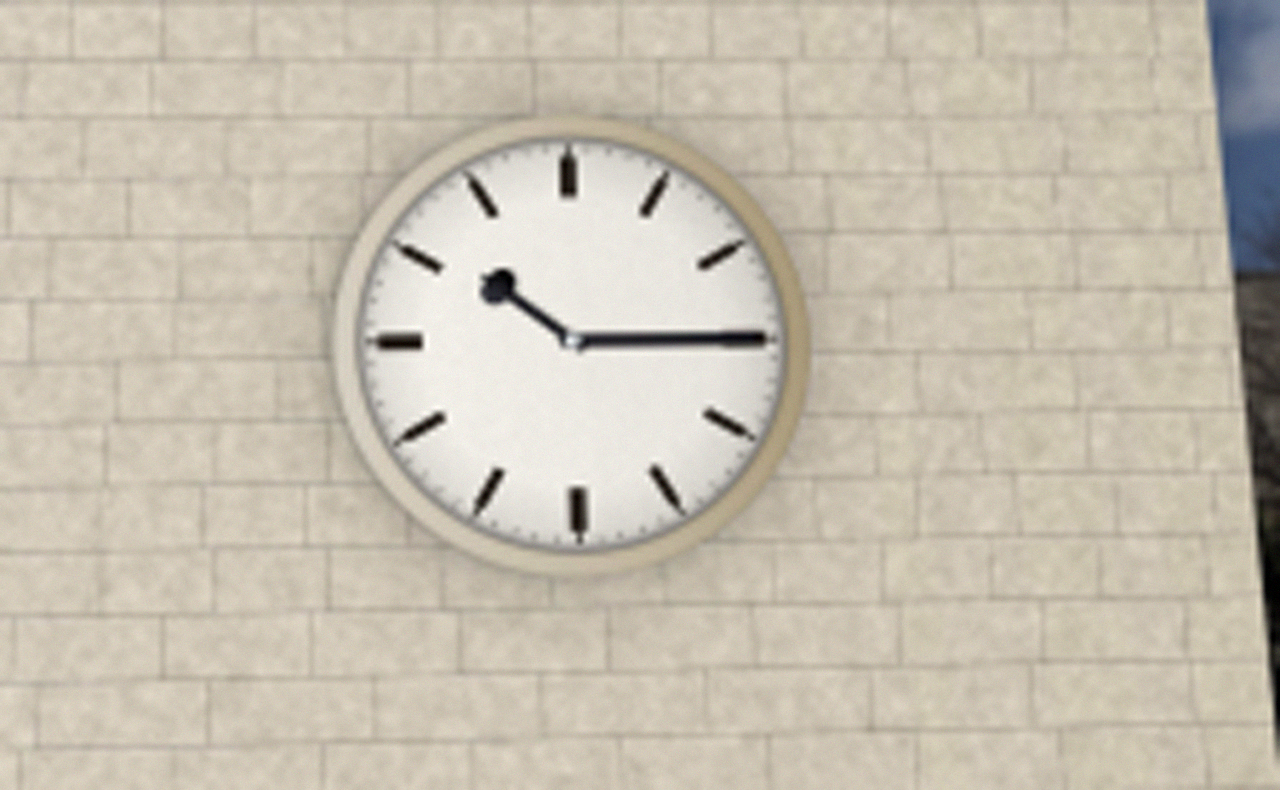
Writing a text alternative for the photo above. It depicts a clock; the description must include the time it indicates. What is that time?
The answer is 10:15
